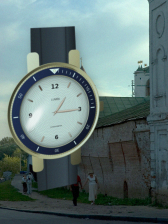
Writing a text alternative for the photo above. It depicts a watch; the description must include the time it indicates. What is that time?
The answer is 1:15
